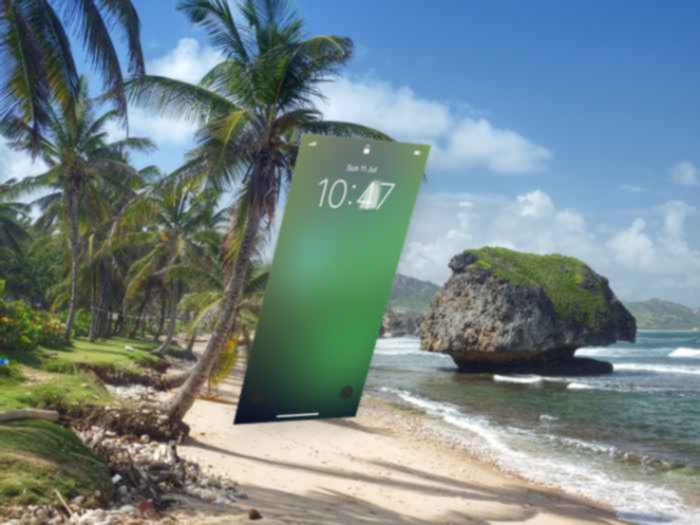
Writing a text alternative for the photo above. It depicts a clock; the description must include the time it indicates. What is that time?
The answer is 10:47
